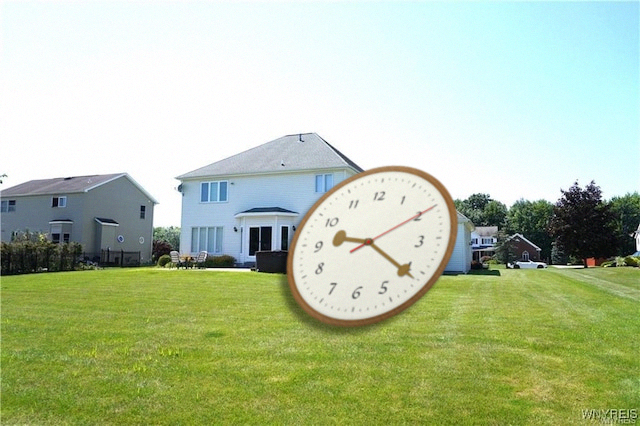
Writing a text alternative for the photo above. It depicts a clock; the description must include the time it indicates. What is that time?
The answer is 9:21:10
